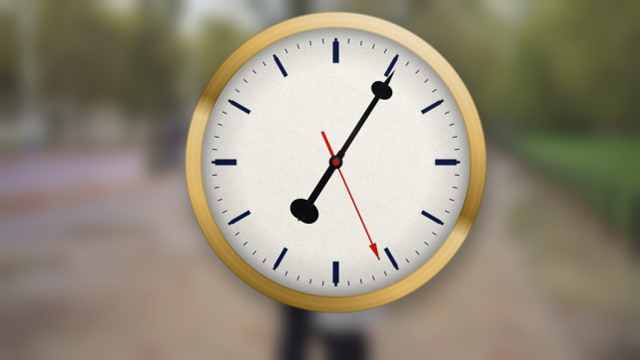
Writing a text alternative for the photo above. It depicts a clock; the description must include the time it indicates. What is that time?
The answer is 7:05:26
